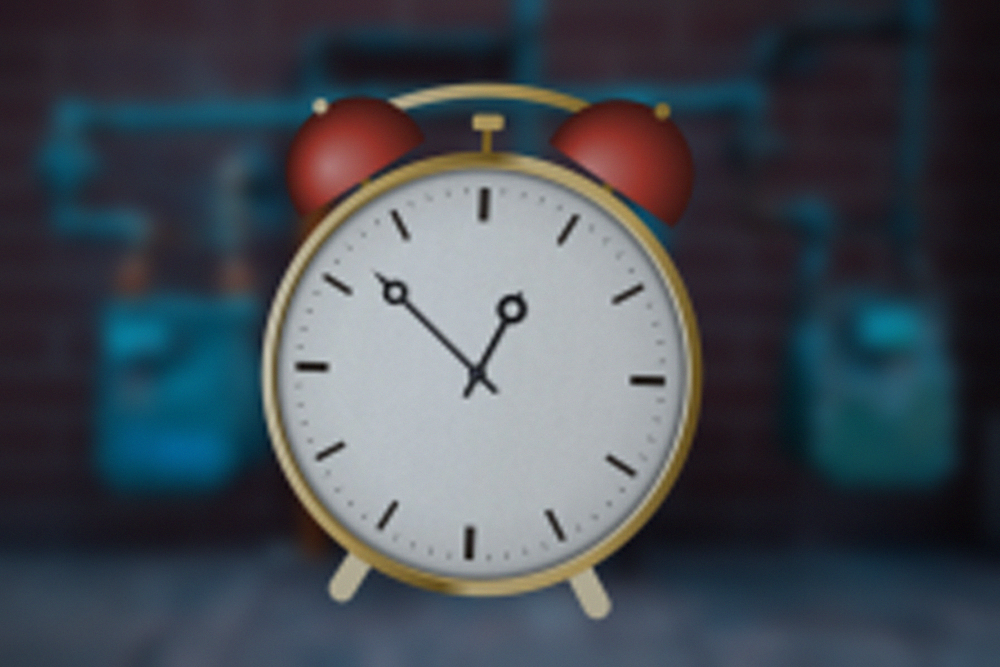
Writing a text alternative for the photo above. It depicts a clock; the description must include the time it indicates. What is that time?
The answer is 12:52
